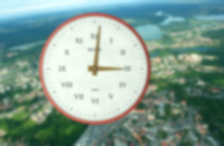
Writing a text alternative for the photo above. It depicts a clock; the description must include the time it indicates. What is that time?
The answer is 3:01
